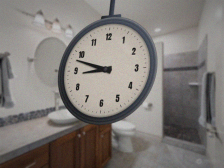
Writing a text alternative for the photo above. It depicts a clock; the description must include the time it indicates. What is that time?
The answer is 8:48
